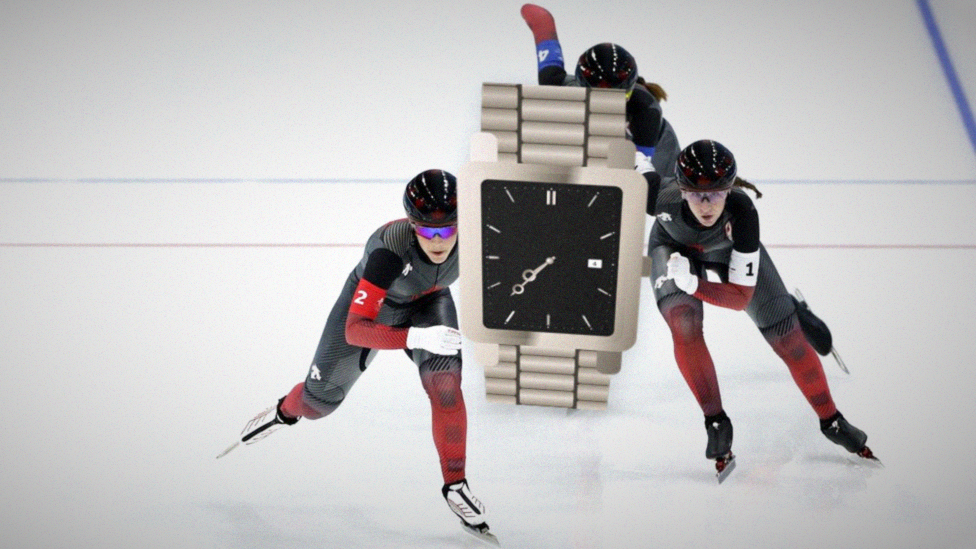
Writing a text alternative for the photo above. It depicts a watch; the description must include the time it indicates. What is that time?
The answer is 7:37
